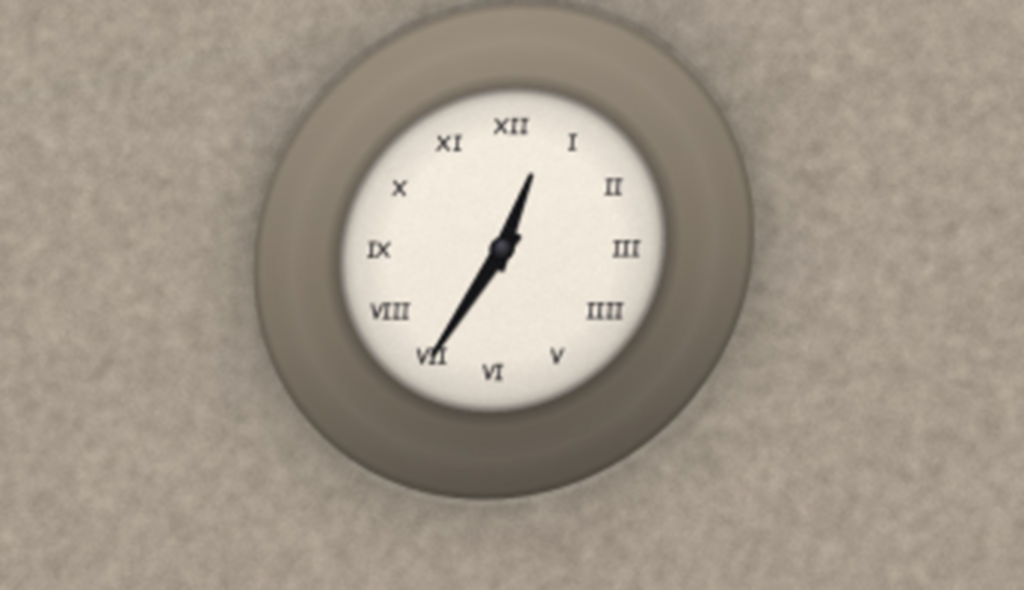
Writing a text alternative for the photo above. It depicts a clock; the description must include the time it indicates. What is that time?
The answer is 12:35
